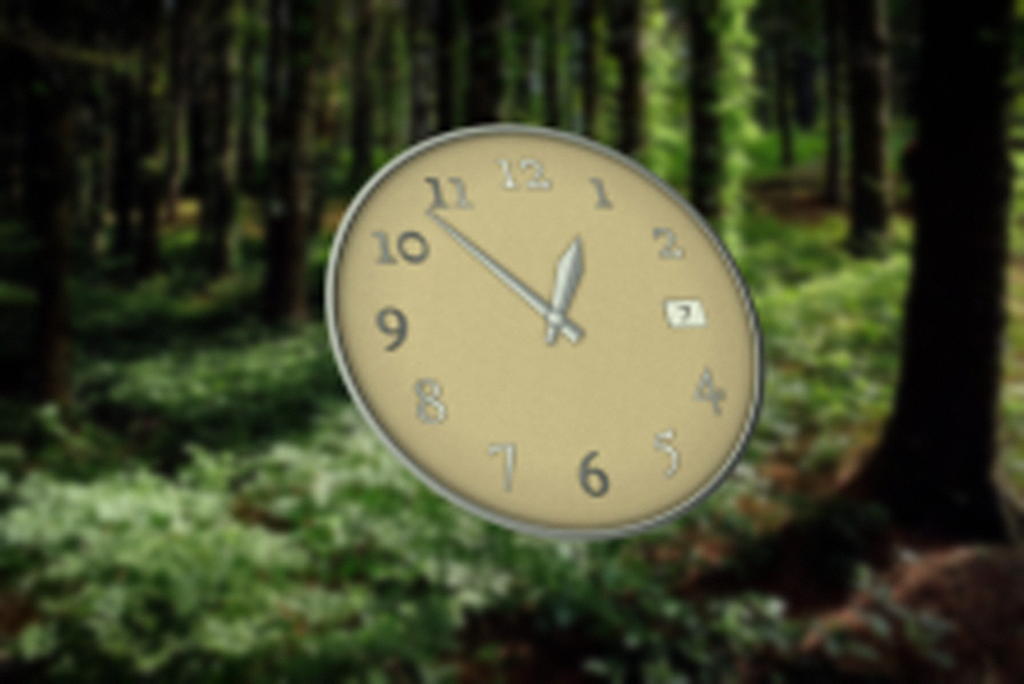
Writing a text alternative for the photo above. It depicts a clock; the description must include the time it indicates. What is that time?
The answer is 12:53
